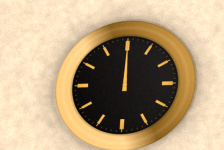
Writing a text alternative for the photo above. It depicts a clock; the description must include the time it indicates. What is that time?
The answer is 12:00
